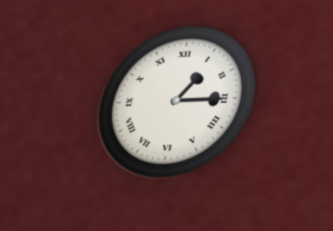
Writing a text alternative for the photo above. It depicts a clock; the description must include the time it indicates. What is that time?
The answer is 1:15
